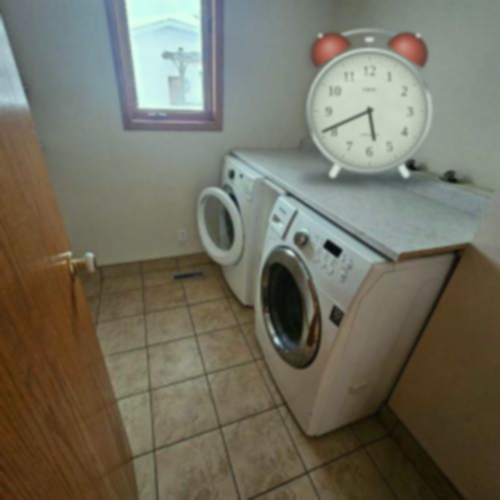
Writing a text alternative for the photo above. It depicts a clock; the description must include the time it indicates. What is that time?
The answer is 5:41
